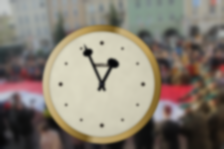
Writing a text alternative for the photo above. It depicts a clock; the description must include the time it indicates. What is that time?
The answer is 12:56
